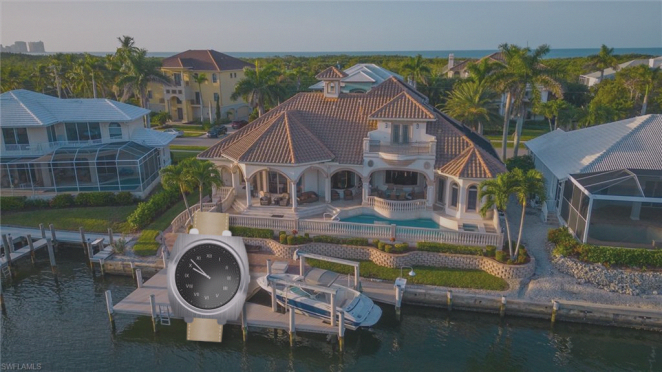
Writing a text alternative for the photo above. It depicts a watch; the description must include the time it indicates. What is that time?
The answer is 9:52
